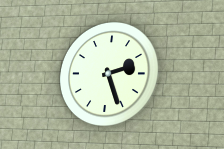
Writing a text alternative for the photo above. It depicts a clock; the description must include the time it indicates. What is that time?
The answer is 2:26
